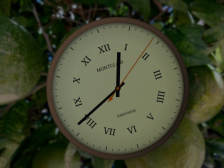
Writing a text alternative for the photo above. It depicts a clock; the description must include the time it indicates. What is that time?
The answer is 12:41:09
